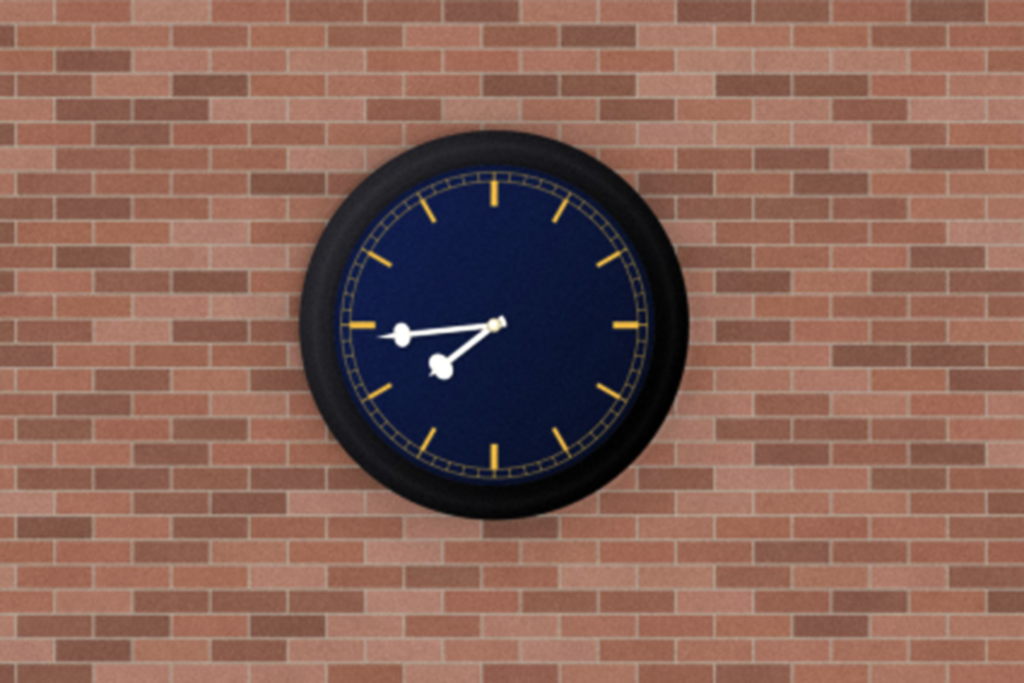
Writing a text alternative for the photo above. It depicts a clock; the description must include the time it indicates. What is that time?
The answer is 7:44
